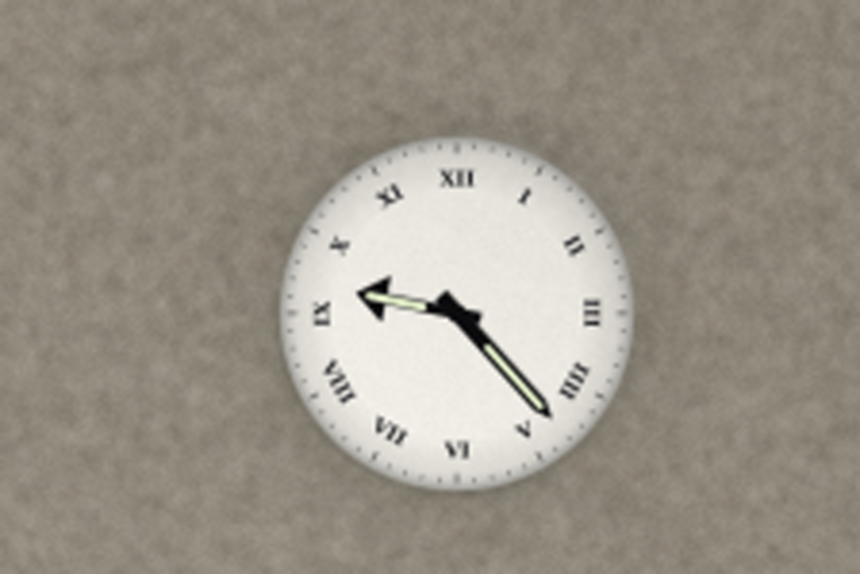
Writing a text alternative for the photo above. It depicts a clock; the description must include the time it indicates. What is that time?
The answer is 9:23
